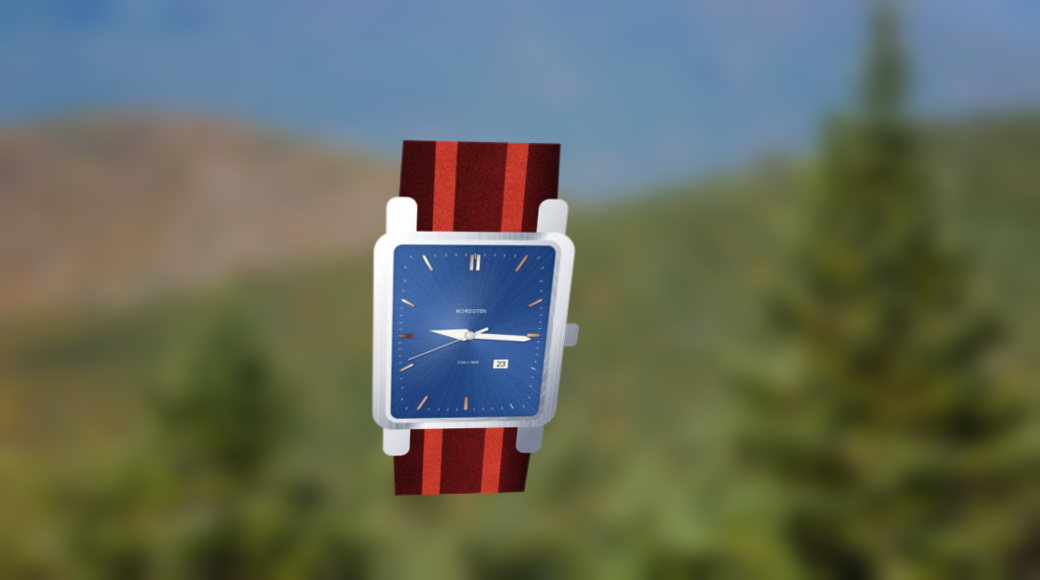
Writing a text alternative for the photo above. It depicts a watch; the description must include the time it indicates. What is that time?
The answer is 9:15:41
